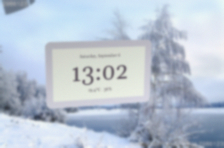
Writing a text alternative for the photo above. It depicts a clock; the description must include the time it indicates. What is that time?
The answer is 13:02
